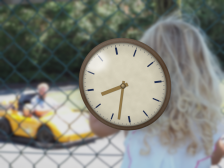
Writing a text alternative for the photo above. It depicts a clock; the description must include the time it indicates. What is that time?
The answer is 8:33
